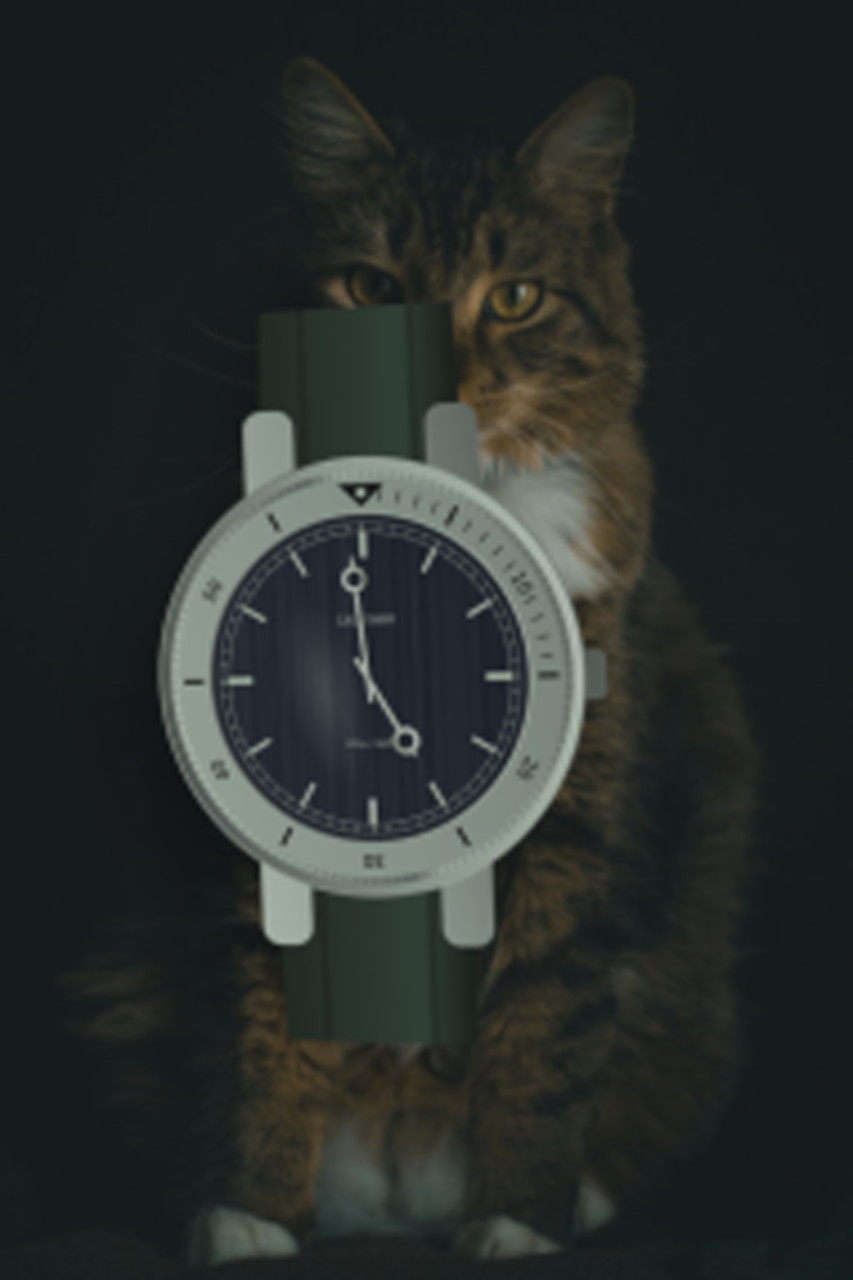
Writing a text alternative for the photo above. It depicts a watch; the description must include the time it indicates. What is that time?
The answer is 4:59
